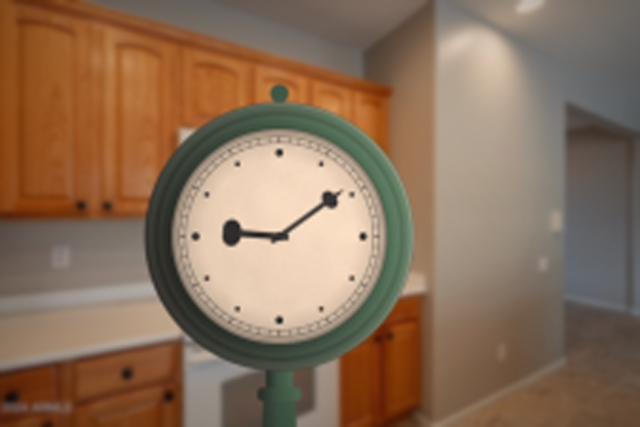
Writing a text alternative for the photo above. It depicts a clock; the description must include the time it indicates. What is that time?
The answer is 9:09
